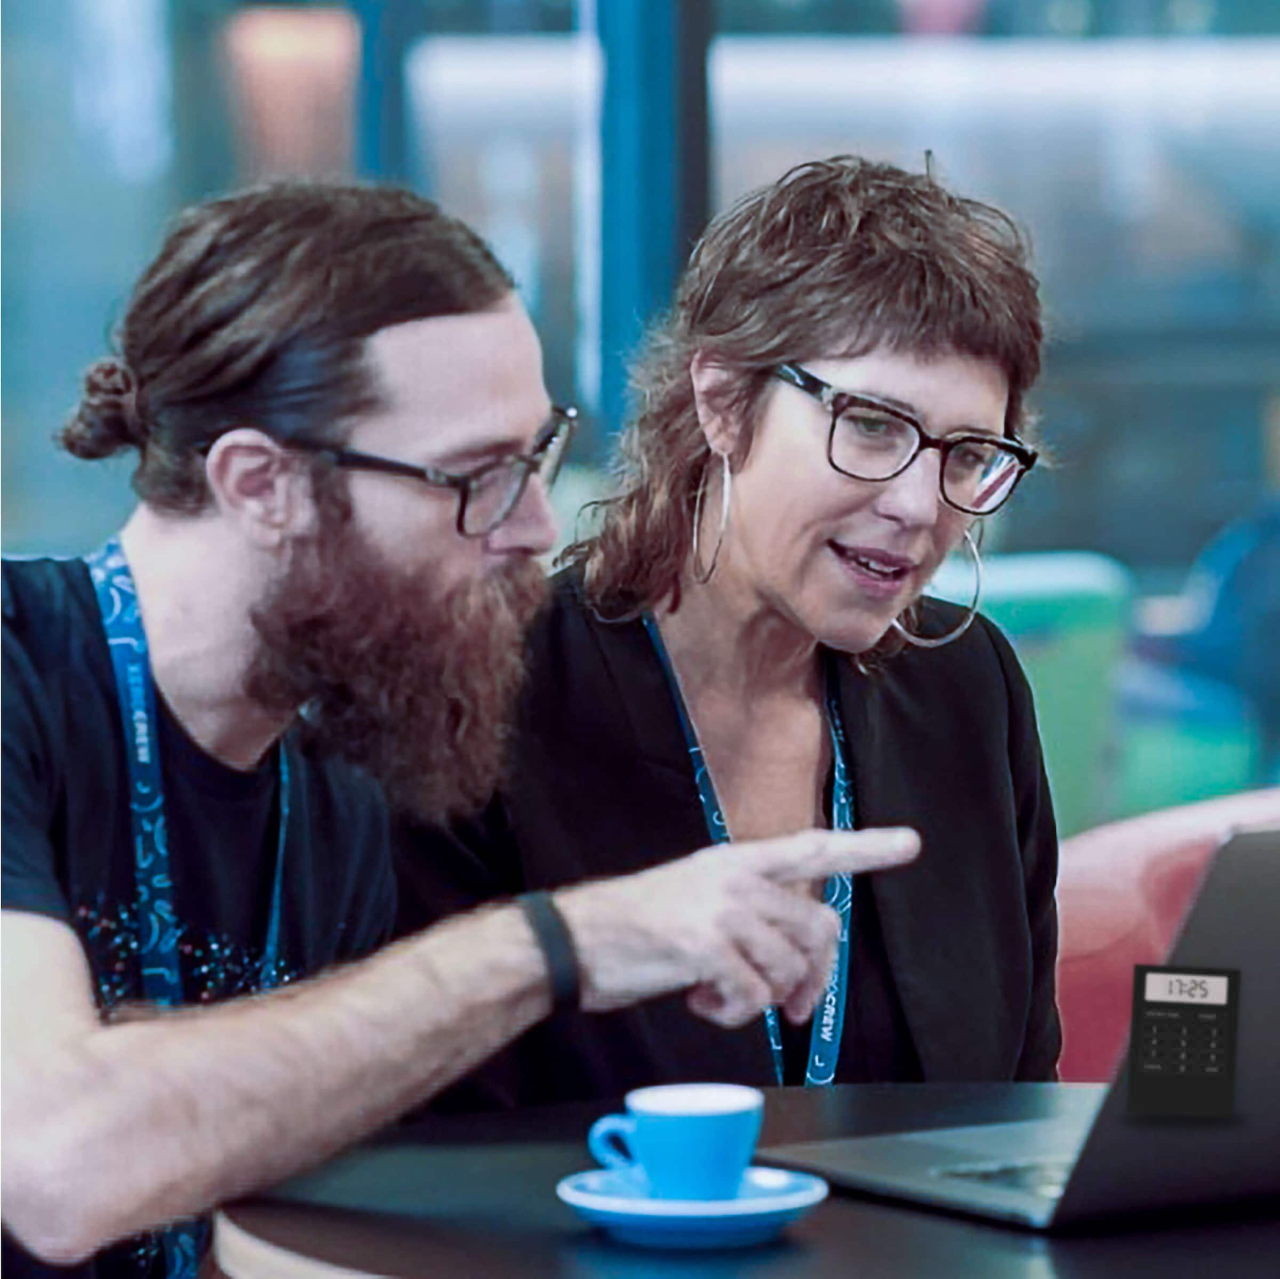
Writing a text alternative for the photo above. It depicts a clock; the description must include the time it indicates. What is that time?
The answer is 17:25
